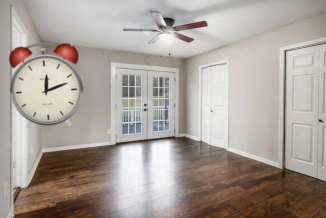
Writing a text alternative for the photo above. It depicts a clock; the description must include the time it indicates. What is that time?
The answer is 12:12
